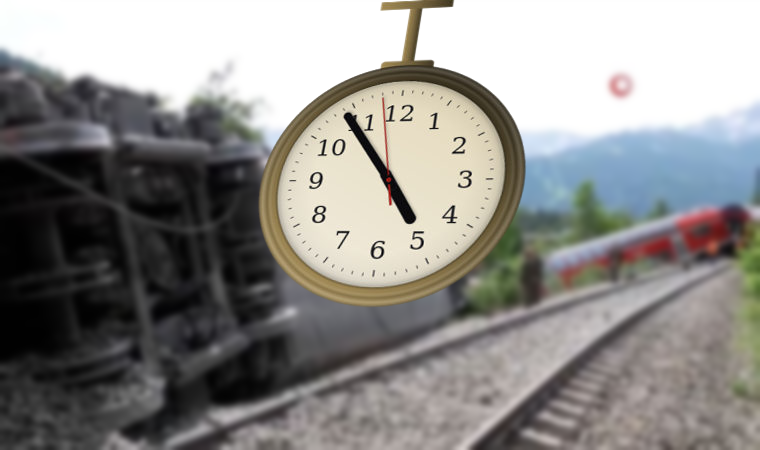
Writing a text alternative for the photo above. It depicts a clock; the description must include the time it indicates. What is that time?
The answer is 4:53:58
